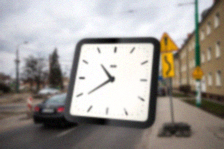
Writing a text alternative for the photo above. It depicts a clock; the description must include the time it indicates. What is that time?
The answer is 10:39
